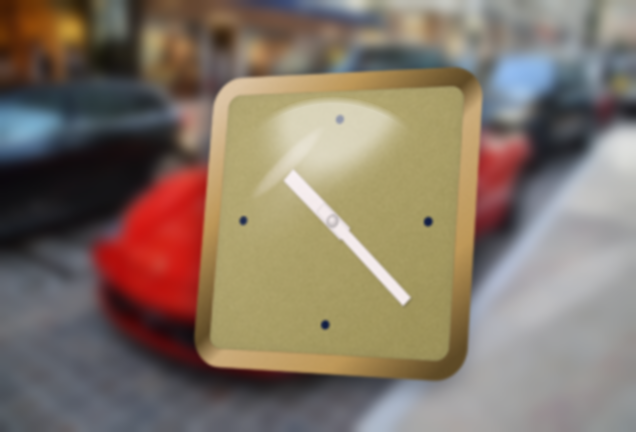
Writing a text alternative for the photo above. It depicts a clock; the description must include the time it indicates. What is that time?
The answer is 10:22
